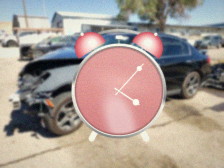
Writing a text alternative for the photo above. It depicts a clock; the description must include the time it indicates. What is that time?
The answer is 4:07
